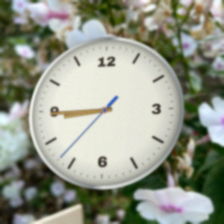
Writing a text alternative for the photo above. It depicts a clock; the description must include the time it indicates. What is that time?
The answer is 8:44:37
